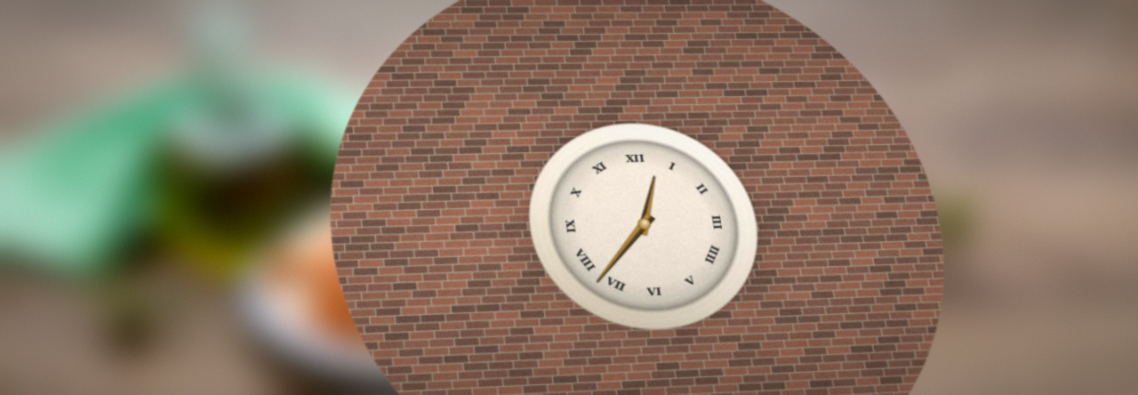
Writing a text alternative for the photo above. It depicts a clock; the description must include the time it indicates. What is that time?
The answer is 12:37
